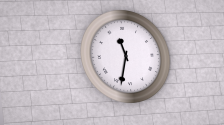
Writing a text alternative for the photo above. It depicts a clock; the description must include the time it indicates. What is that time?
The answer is 11:33
